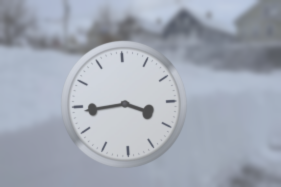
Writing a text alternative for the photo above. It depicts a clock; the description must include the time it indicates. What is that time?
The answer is 3:44
